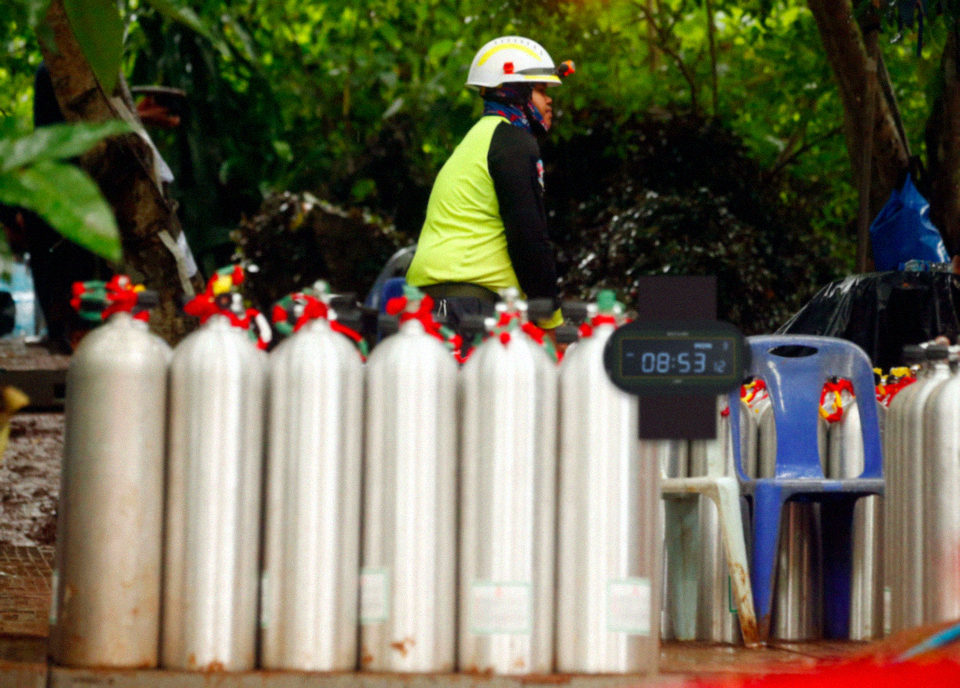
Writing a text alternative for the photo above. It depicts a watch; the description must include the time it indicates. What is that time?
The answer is 8:53
